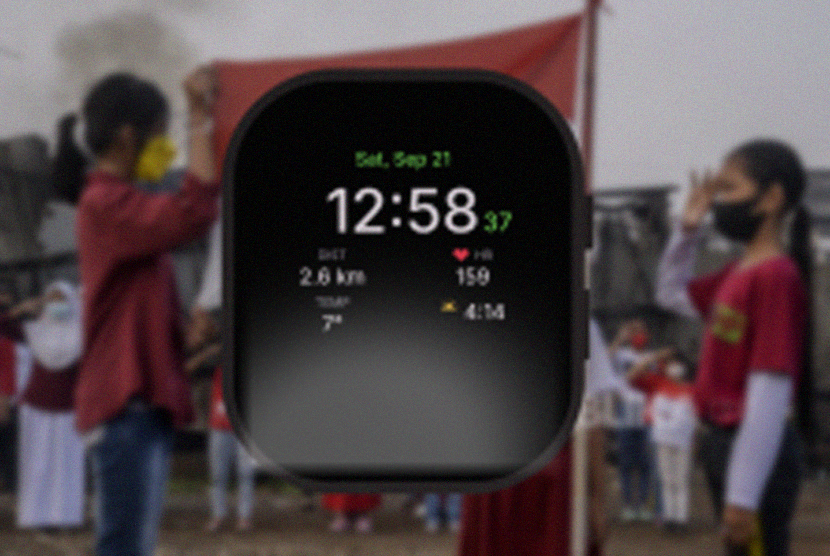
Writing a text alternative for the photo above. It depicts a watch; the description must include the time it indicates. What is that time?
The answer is 12:58
